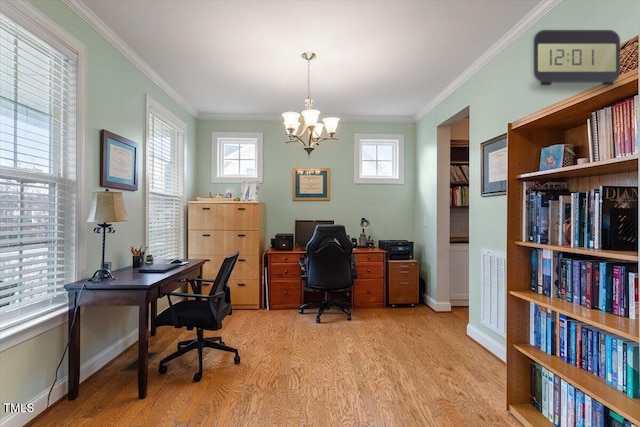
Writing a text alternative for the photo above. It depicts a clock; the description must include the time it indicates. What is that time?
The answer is 12:01
